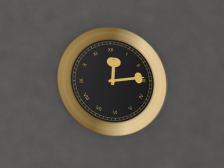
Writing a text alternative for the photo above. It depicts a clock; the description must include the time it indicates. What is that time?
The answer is 12:14
